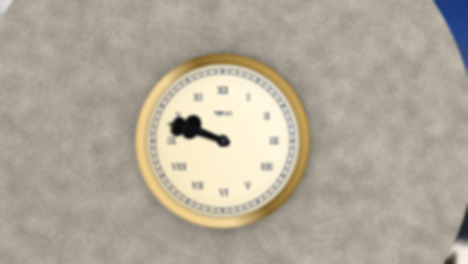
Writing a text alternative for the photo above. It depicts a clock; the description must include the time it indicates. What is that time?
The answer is 9:48
